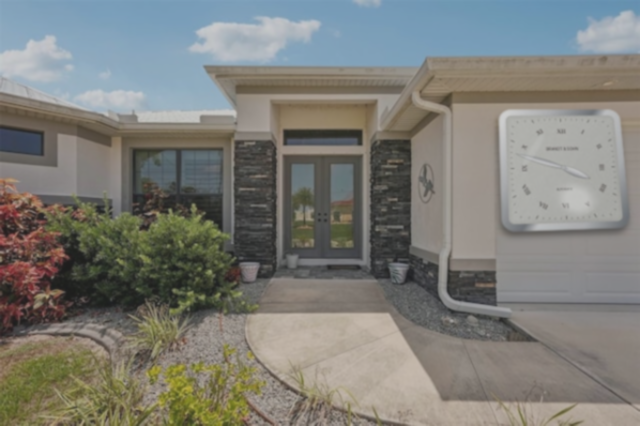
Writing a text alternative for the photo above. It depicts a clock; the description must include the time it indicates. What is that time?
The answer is 3:48
